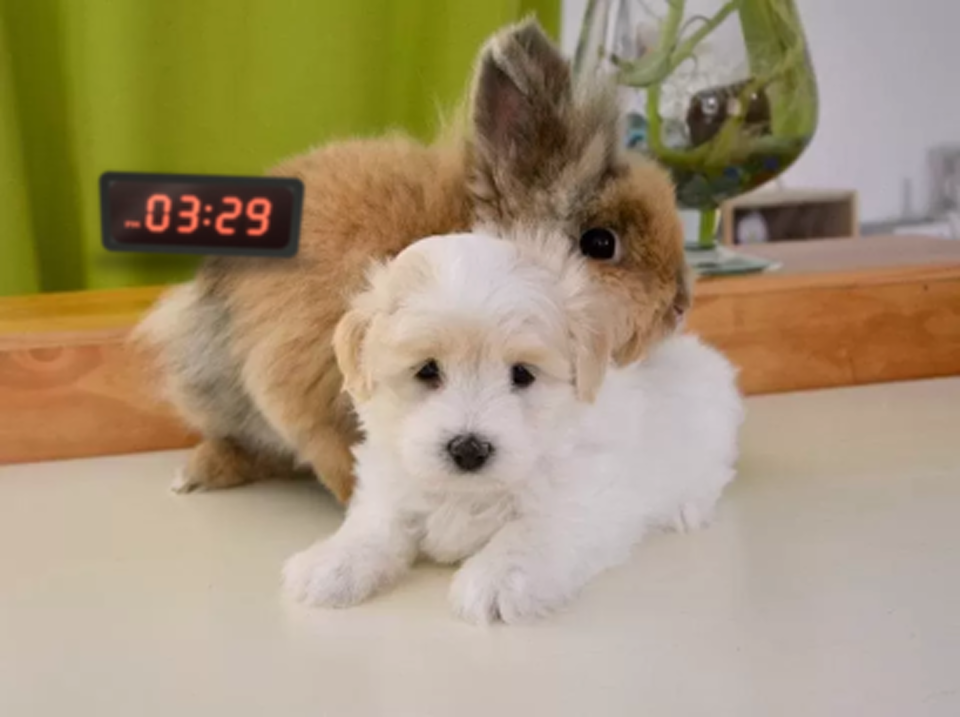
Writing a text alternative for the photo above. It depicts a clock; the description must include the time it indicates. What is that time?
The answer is 3:29
